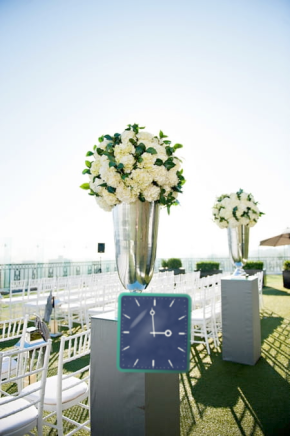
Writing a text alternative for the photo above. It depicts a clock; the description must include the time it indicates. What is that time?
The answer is 2:59
